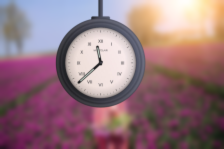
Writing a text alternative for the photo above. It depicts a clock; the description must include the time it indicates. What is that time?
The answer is 11:38
